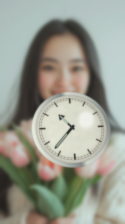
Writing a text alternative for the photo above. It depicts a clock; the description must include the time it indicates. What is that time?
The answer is 10:37
